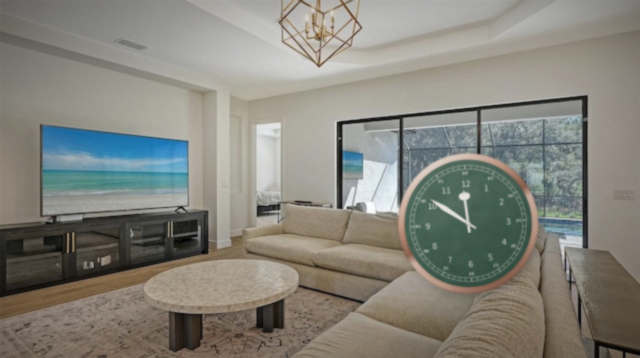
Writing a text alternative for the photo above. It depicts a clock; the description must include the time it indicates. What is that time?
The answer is 11:51
